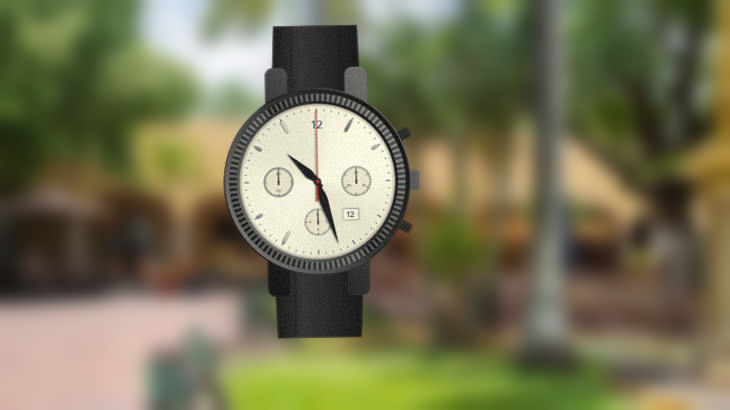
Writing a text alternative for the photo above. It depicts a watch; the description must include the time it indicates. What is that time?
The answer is 10:27
